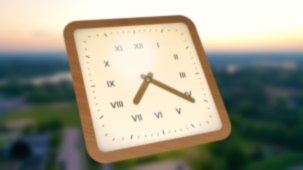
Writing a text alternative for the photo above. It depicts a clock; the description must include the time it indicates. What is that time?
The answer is 7:21
